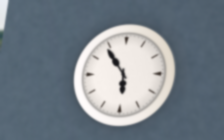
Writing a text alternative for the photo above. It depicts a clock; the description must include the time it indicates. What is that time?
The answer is 5:54
